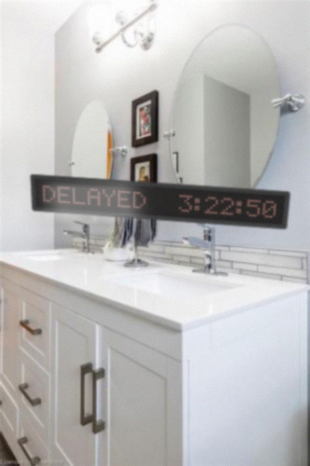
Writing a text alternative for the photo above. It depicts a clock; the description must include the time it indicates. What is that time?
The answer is 3:22:50
